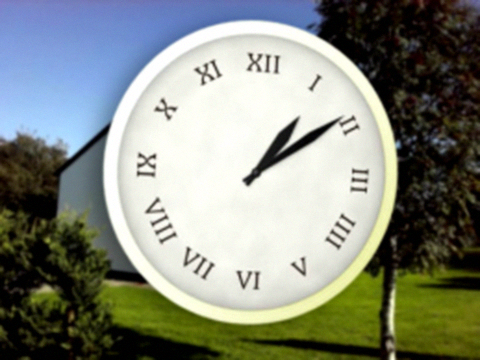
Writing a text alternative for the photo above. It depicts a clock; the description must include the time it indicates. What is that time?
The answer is 1:09
